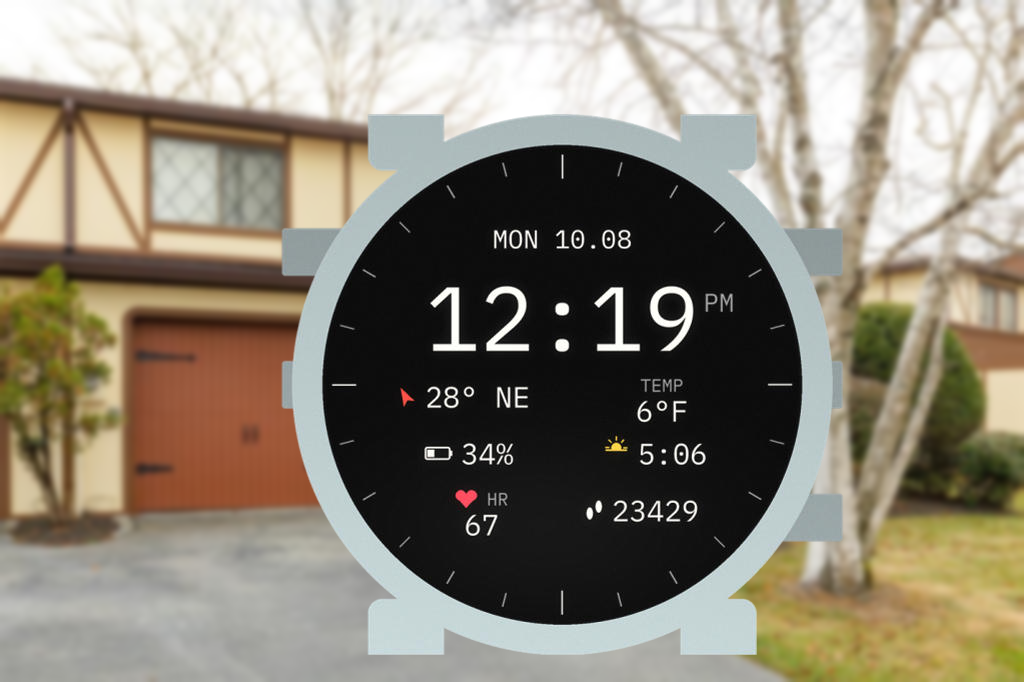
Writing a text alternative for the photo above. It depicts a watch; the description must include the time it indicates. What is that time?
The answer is 12:19
